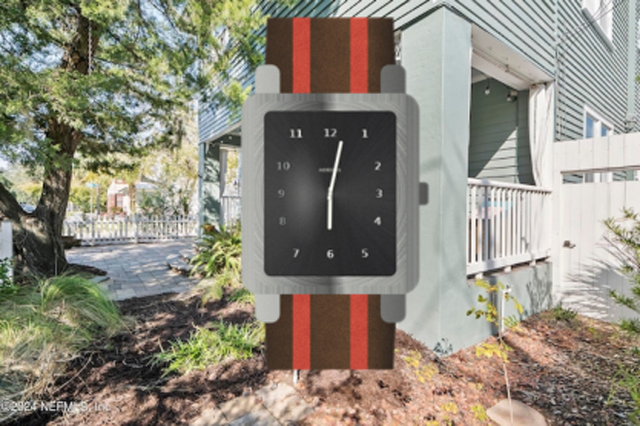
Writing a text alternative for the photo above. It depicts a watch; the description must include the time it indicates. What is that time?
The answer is 6:02
